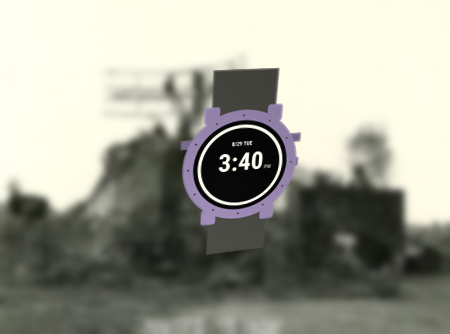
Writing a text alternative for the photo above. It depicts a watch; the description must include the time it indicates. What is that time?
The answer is 3:40
